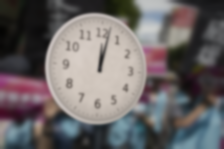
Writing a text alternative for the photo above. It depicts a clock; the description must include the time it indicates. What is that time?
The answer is 12:02
